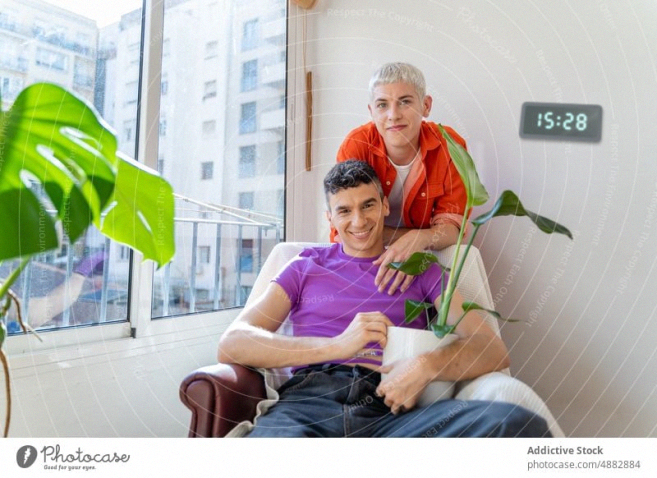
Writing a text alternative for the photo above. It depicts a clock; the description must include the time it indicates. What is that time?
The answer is 15:28
